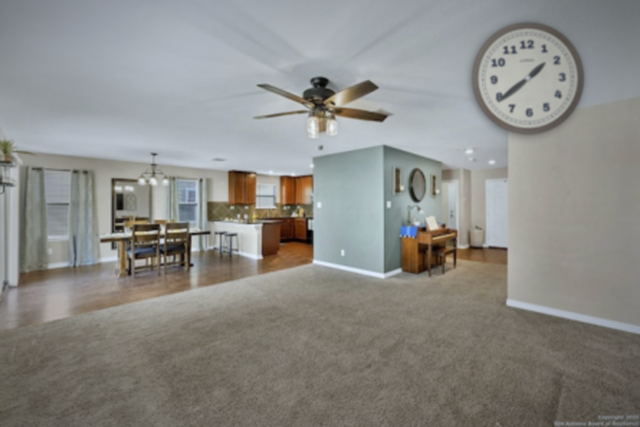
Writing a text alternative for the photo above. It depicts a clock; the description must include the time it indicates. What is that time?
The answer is 1:39
